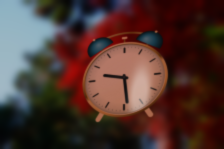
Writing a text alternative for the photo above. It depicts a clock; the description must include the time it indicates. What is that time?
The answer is 9:29
